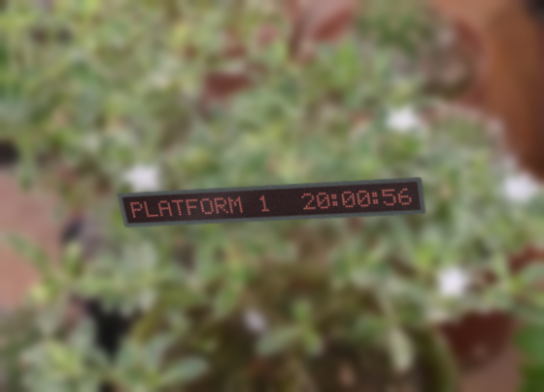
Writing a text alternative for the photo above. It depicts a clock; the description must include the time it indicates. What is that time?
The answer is 20:00:56
